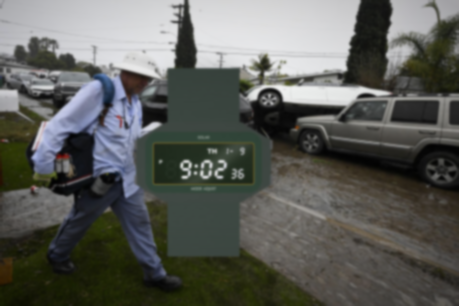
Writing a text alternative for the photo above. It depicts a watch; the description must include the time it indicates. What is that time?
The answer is 9:02
